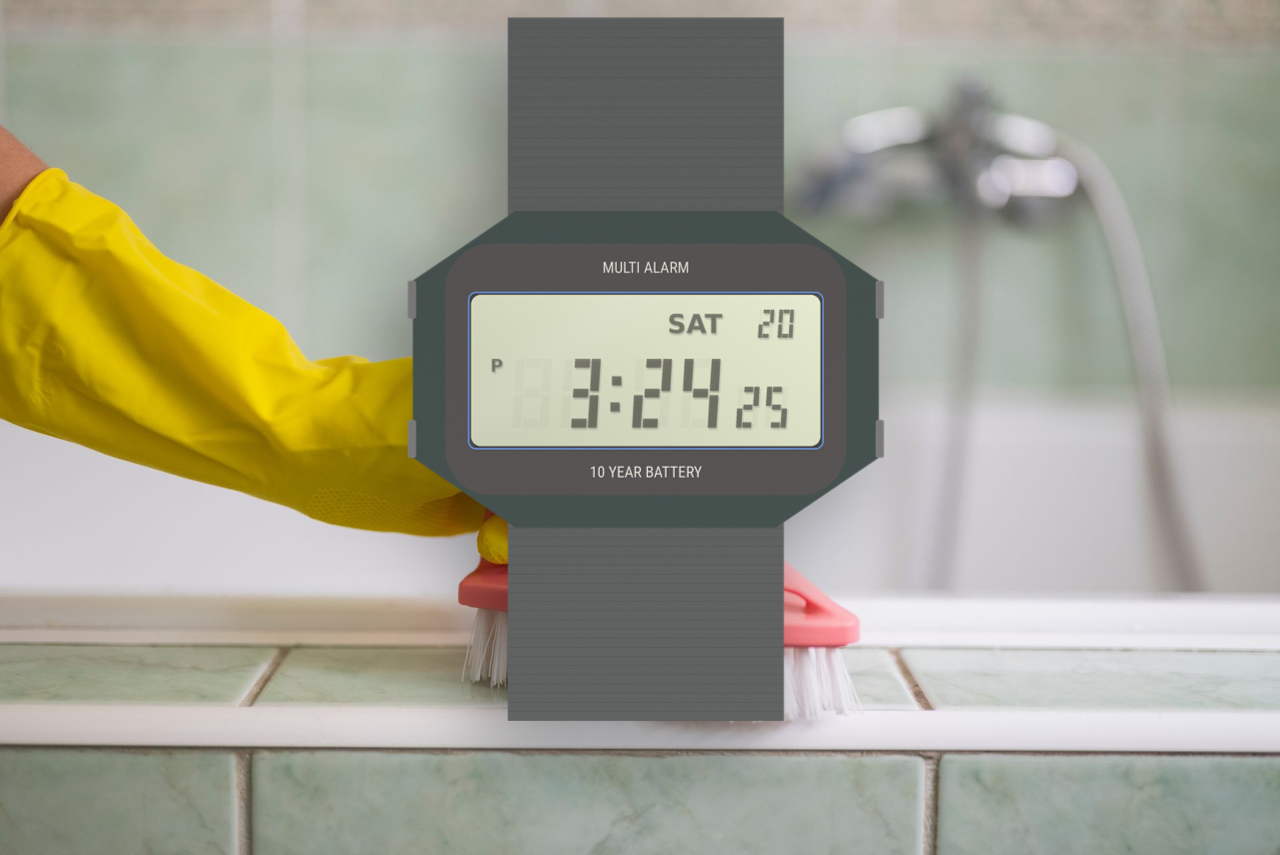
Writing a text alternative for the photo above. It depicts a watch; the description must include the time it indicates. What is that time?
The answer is 3:24:25
